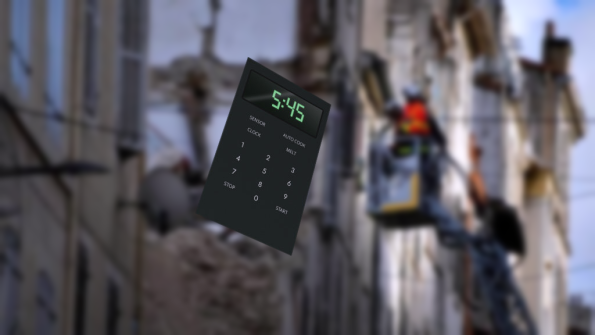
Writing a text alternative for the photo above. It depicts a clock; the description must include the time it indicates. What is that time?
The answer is 5:45
